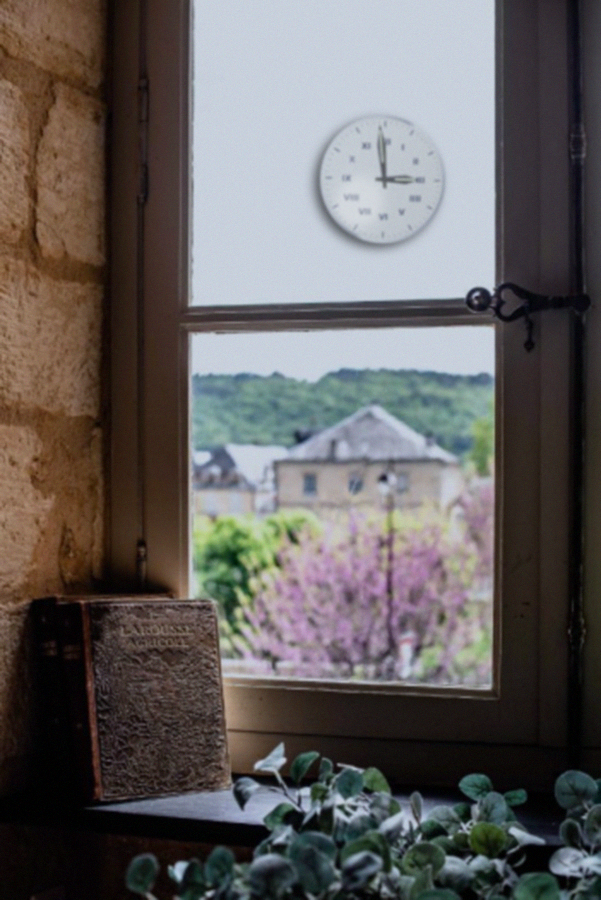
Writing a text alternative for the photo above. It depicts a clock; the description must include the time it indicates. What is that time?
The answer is 2:59
